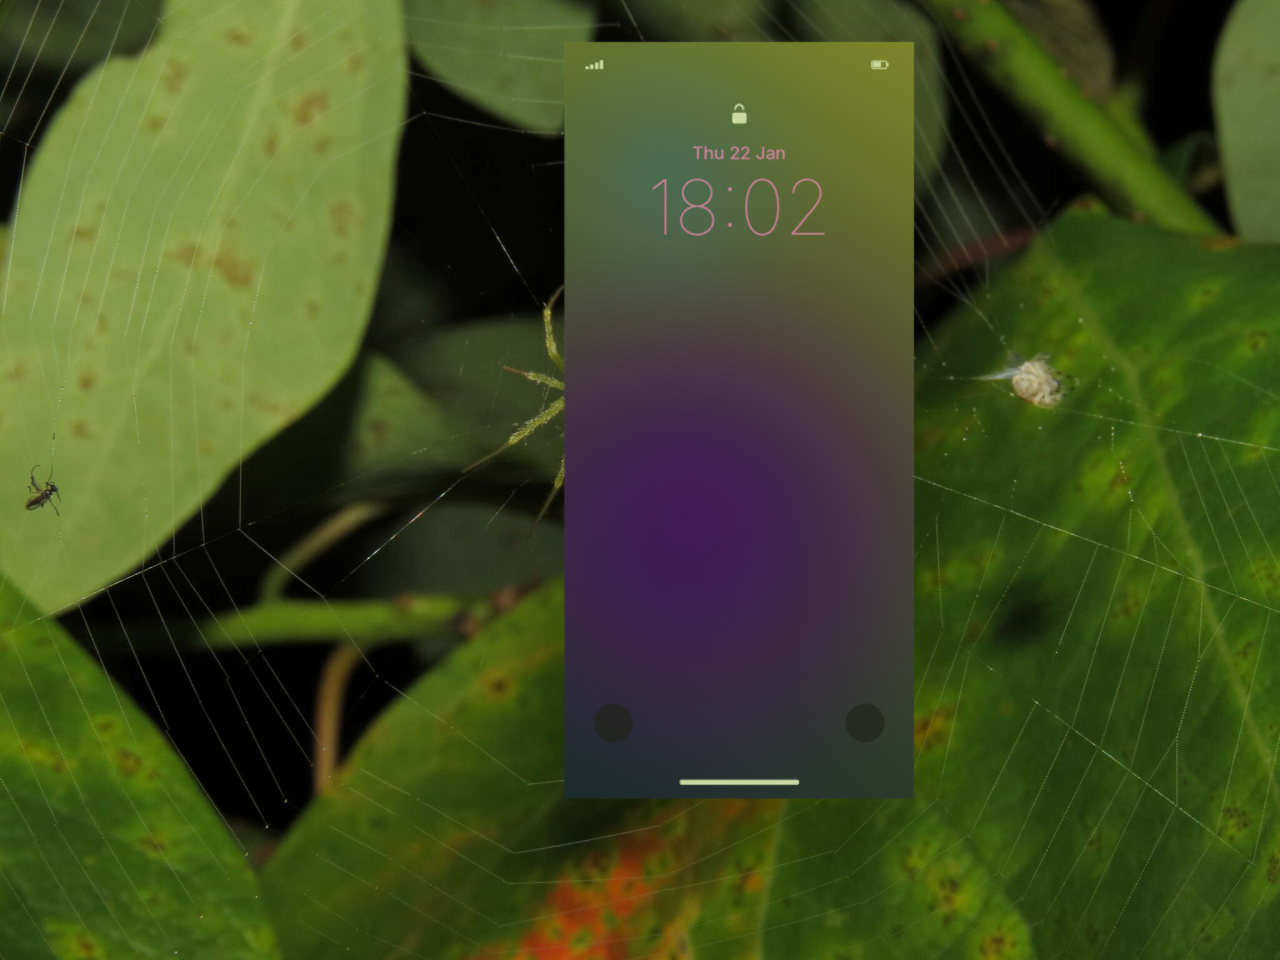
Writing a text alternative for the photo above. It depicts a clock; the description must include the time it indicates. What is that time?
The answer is 18:02
